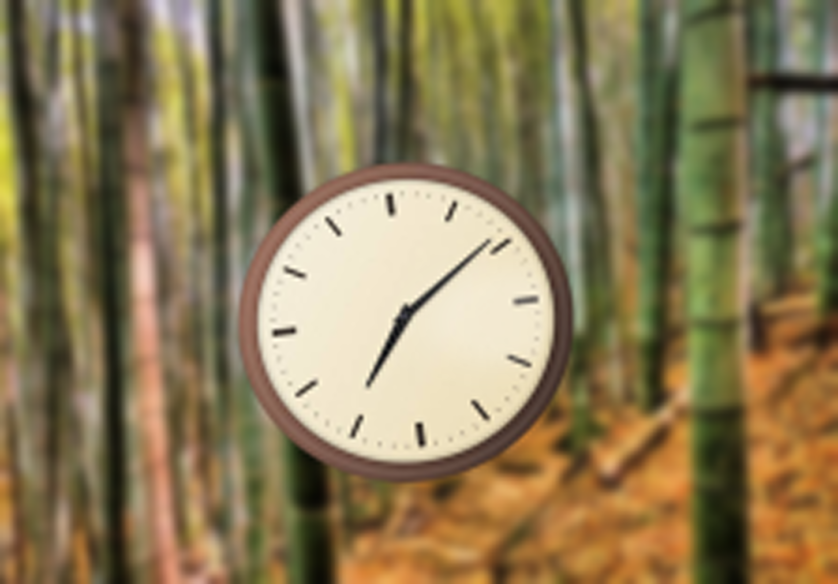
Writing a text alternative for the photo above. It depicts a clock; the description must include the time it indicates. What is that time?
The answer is 7:09
